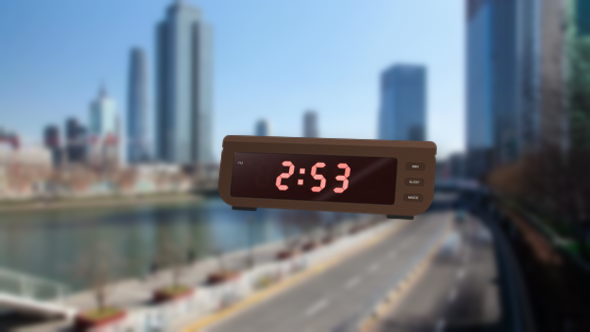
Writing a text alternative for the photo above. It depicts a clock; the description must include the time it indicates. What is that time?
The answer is 2:53
